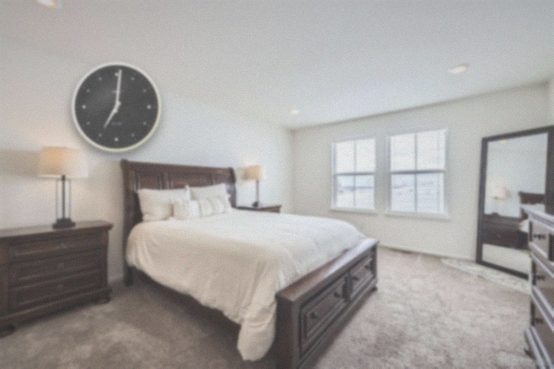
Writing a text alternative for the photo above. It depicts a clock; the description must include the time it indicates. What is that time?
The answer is 7:01
